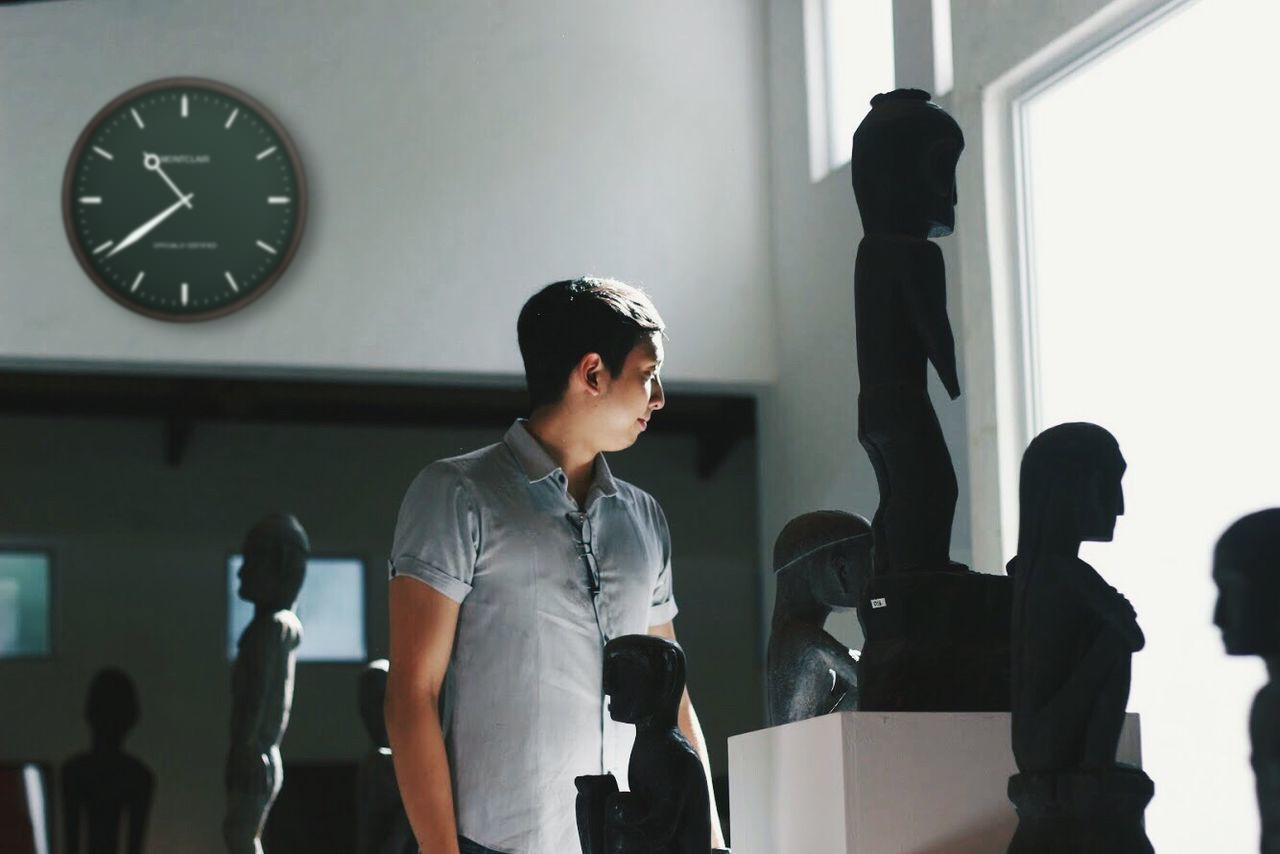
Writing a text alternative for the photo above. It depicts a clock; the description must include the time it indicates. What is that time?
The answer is 10:39
